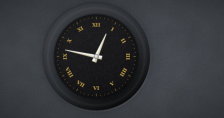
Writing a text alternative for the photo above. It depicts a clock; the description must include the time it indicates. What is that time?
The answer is 12:47
